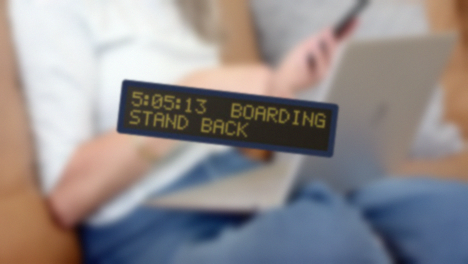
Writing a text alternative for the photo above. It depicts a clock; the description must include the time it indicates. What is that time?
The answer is 5:05:13
